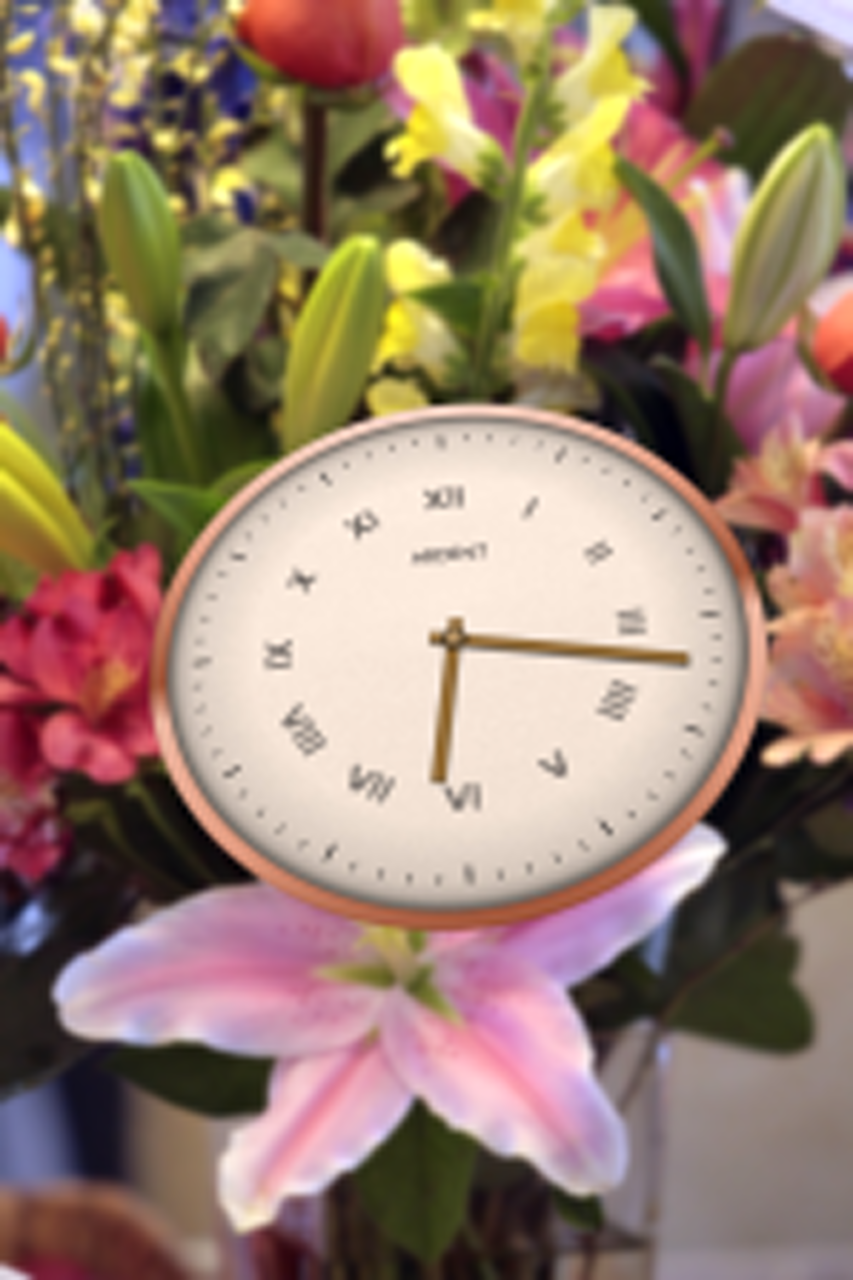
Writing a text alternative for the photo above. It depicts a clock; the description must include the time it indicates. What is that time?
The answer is 6:17
